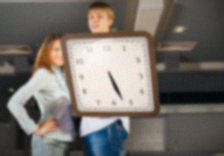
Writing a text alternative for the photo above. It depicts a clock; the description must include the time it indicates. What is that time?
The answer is 5:27
